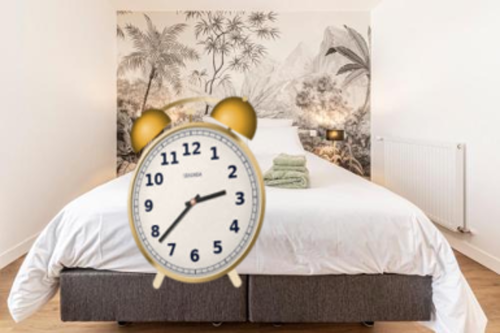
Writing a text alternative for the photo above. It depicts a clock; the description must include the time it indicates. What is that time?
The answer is 2:38
